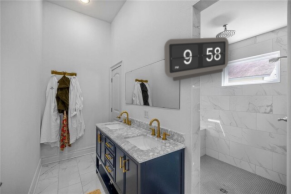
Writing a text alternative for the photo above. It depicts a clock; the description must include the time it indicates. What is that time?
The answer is 9:58
